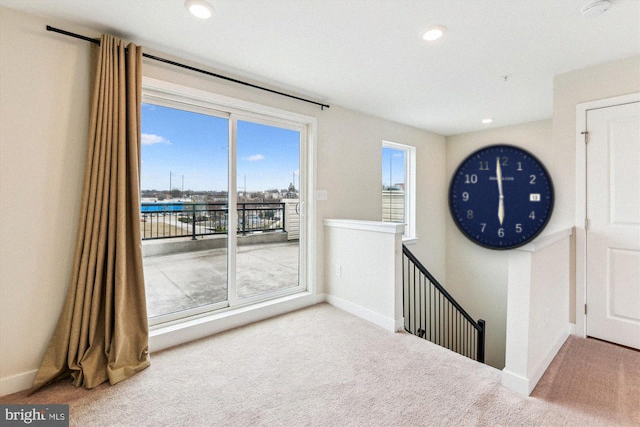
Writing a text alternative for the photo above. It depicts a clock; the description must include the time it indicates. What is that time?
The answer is 5:59
